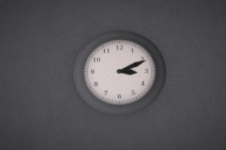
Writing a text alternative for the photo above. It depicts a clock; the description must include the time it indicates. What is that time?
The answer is 3:11
